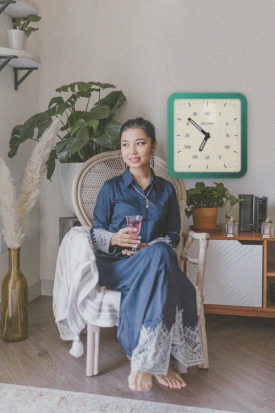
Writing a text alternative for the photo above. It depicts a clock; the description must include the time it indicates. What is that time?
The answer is 6:52
